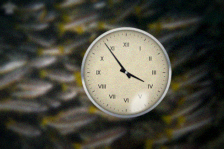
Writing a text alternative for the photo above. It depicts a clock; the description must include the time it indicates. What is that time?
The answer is 3:54
